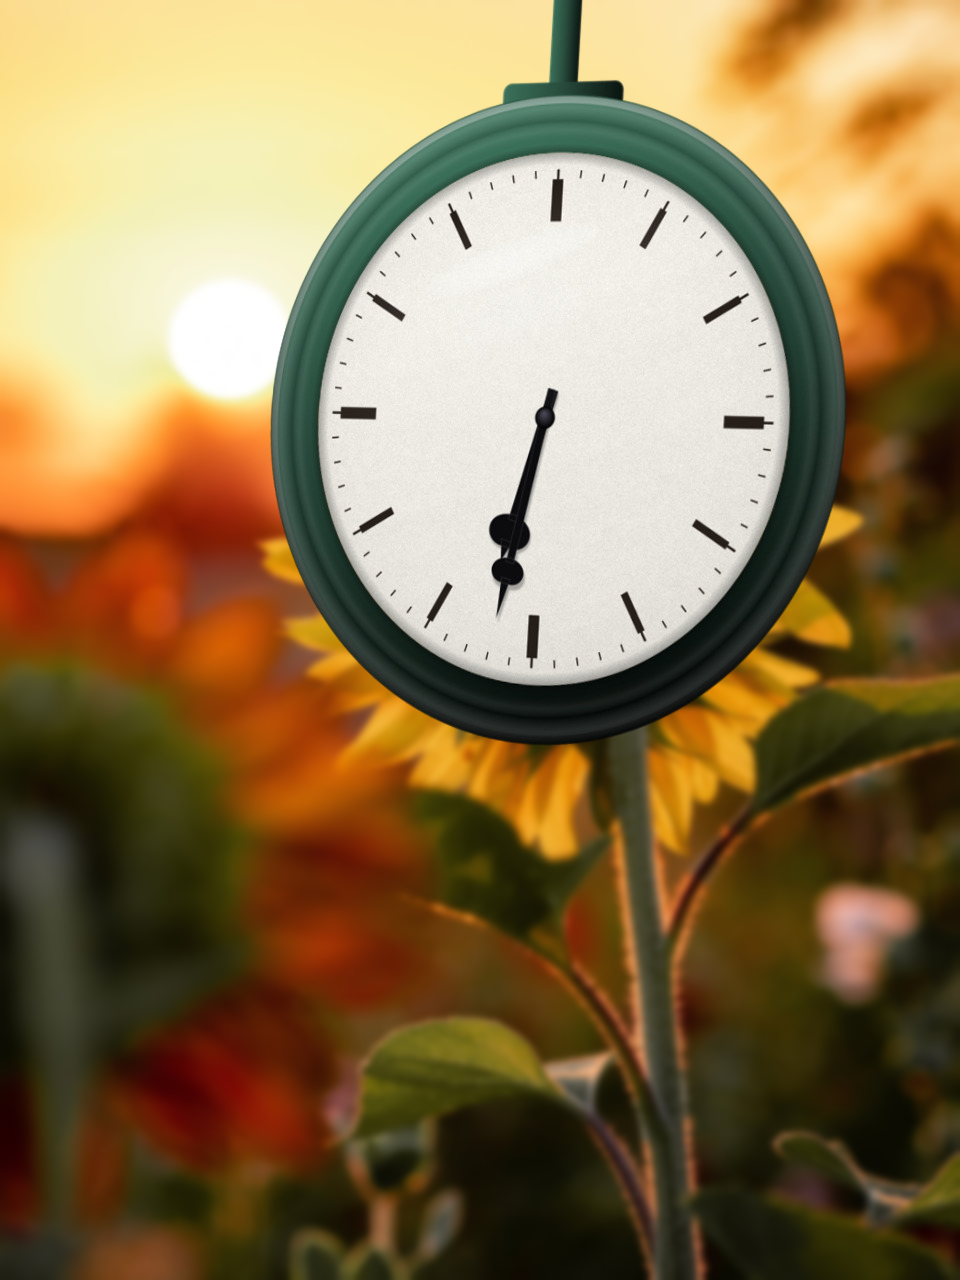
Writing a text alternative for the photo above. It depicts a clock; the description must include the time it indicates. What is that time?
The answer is 6:32
